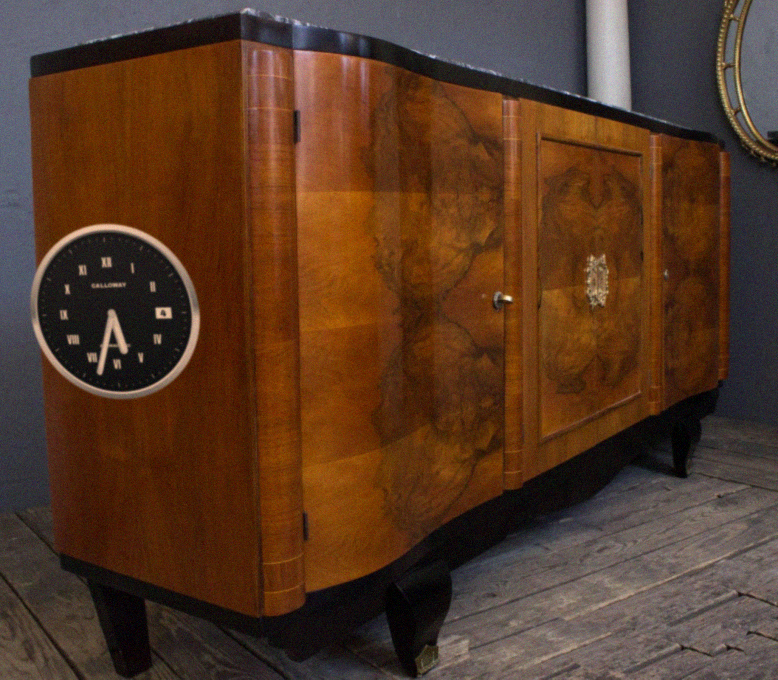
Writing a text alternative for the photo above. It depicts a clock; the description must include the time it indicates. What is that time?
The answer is 5:33
